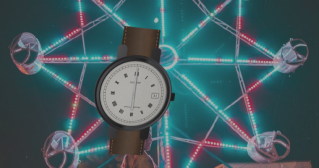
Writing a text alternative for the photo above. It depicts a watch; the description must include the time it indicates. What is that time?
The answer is 6:00
